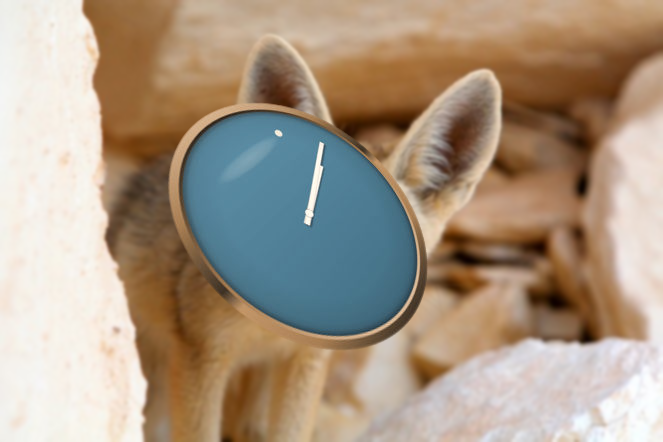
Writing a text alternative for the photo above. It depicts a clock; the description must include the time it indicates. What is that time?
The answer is 1:05
